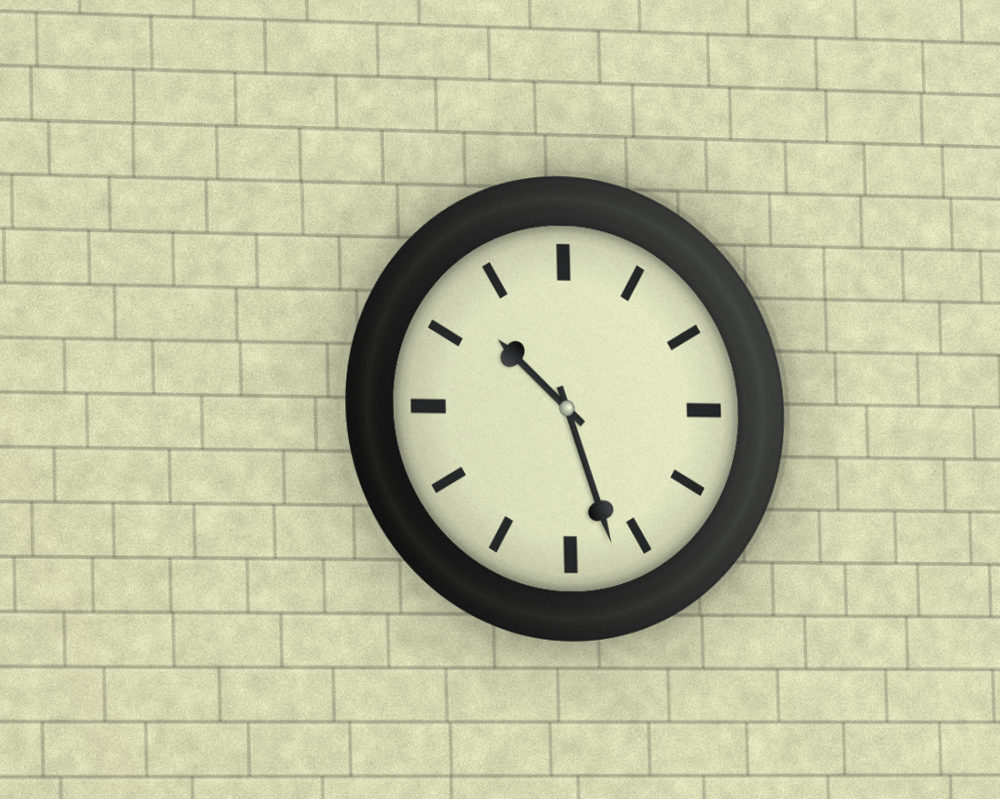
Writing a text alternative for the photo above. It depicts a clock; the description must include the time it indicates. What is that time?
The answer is 10:27
